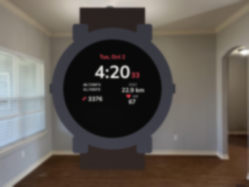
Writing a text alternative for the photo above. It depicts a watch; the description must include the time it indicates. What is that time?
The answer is 4:20
